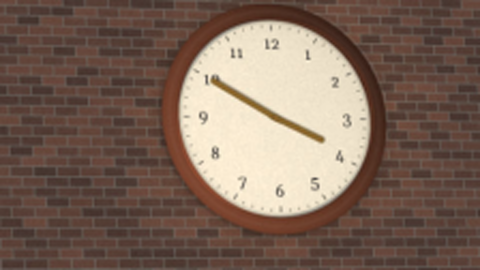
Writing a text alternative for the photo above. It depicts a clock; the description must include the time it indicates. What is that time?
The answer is 3:50
